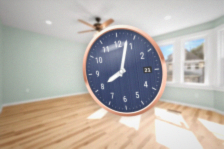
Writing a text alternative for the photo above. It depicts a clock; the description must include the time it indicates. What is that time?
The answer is 8:03
